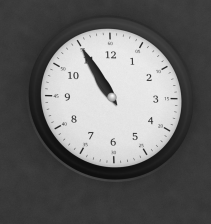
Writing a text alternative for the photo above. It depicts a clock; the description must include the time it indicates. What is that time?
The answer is 10:55
